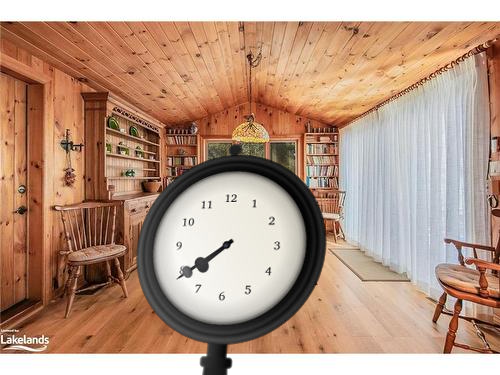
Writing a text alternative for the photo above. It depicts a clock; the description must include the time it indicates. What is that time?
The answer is 7:39
